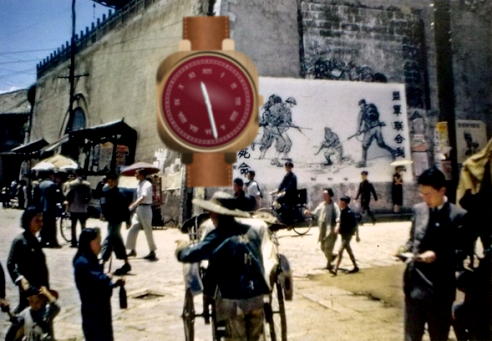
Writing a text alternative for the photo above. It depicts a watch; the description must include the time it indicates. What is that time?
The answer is 11:28
